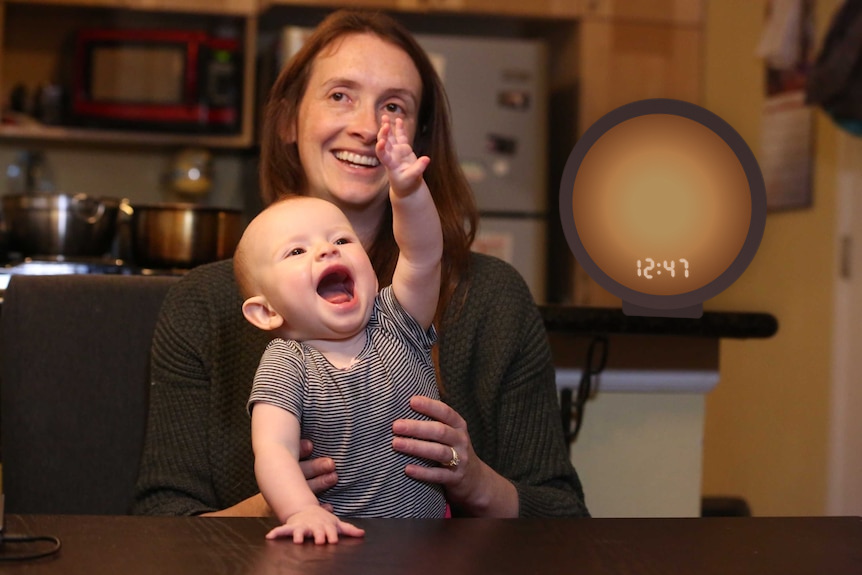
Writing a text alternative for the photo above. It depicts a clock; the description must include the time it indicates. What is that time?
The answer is 12:47
